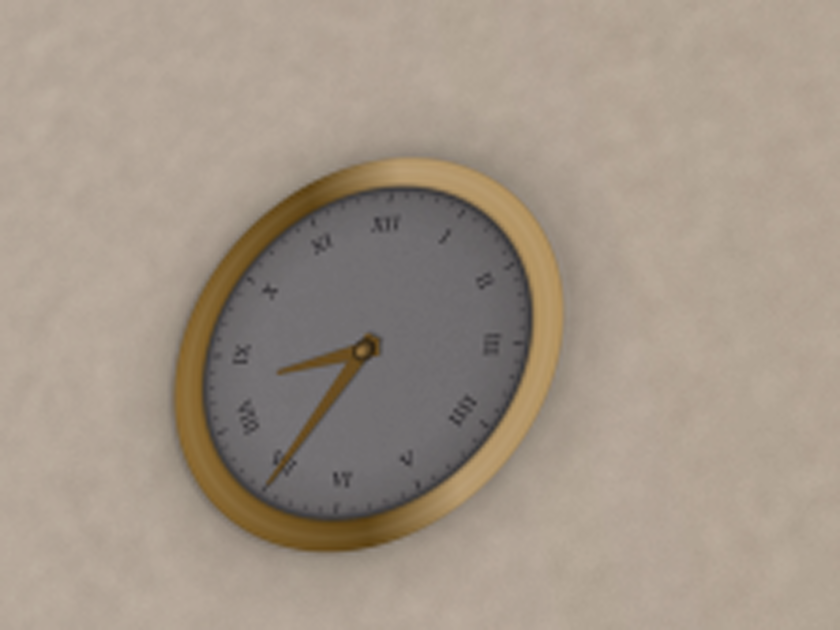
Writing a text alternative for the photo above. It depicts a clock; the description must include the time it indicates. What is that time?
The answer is 8:35
